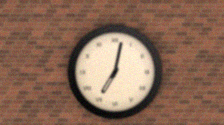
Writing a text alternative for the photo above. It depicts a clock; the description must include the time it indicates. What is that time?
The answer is 7:02
